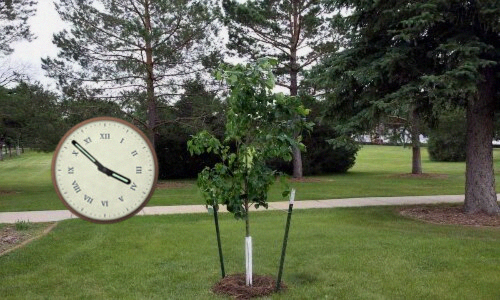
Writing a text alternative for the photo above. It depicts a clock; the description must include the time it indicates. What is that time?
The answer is 3:52
